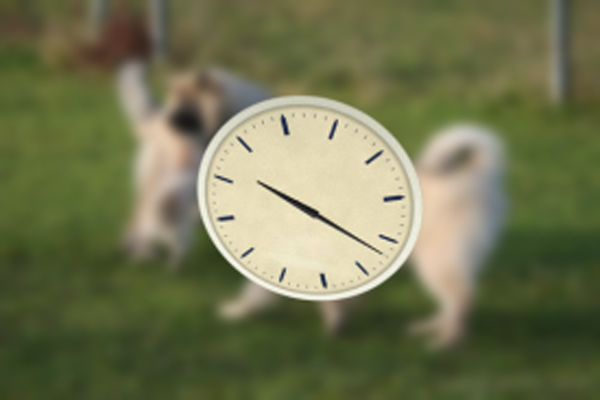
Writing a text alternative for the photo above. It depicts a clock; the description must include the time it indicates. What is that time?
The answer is 10:22
